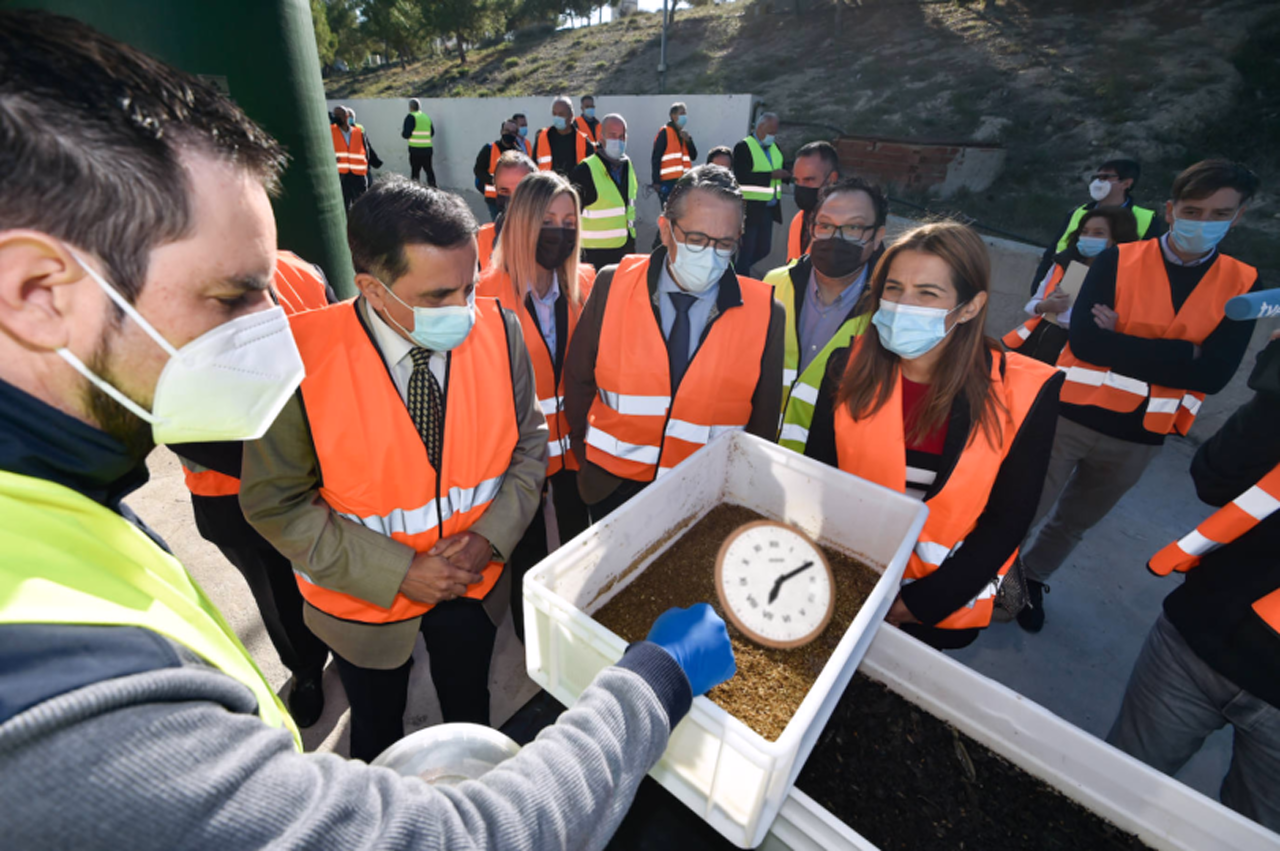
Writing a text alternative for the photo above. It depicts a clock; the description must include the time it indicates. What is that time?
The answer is 7:11
